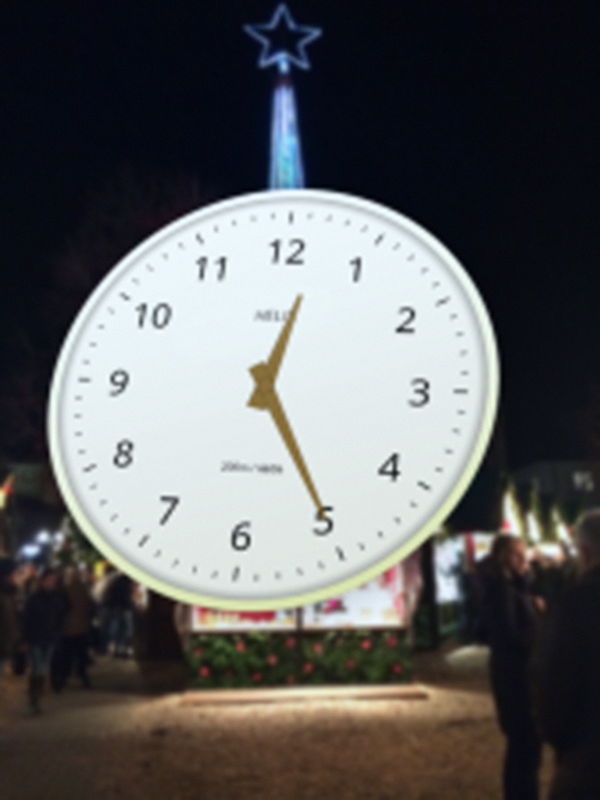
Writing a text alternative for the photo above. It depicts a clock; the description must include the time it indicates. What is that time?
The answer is 12:25
